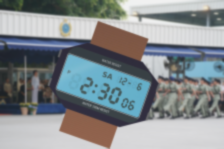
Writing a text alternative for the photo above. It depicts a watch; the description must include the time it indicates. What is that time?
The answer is 2:30:06
